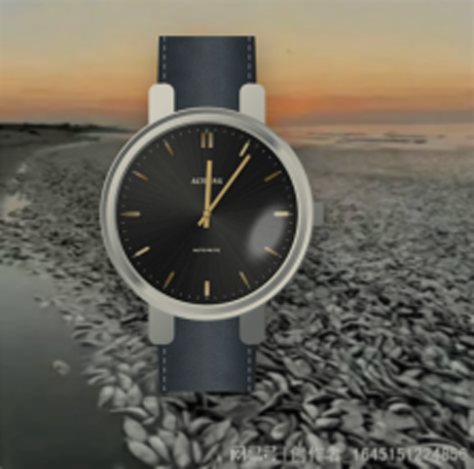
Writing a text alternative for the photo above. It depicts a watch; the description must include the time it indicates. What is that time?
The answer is 12:06
